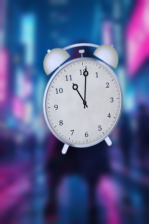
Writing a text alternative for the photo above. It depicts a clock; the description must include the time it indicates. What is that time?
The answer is 11:01
